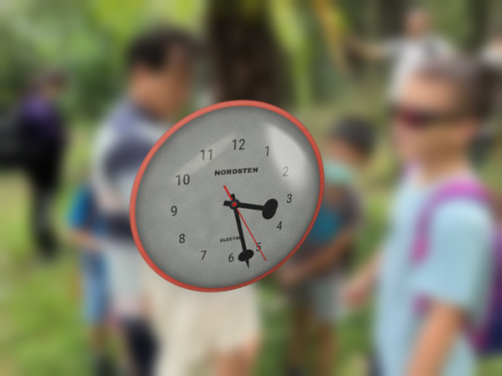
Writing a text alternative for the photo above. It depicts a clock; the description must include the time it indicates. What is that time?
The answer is 3:27:25
